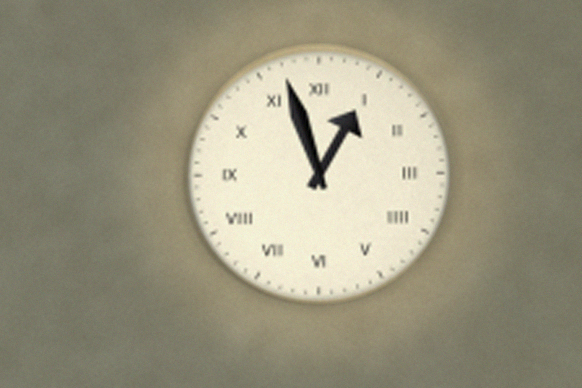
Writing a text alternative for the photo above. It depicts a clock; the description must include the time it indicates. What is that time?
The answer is 12:57
